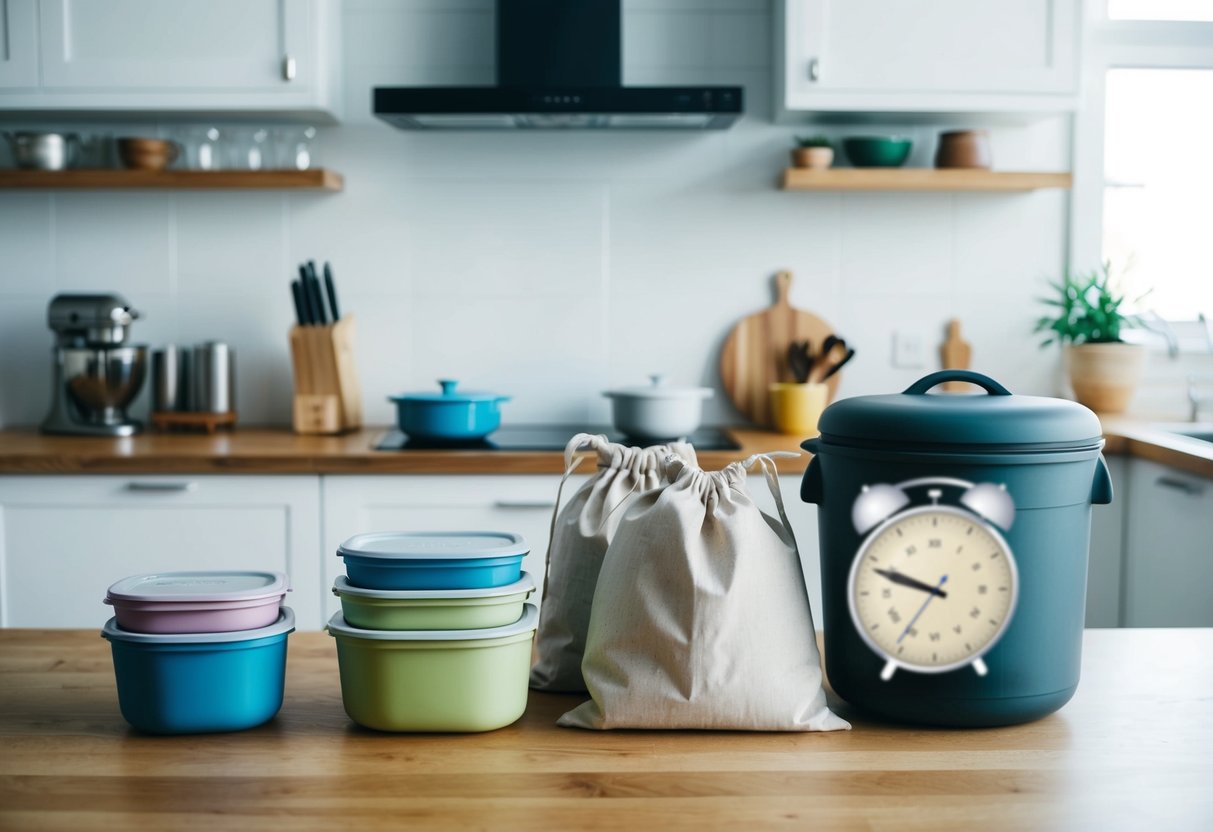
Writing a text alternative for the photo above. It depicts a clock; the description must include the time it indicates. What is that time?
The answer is 9:48:36
